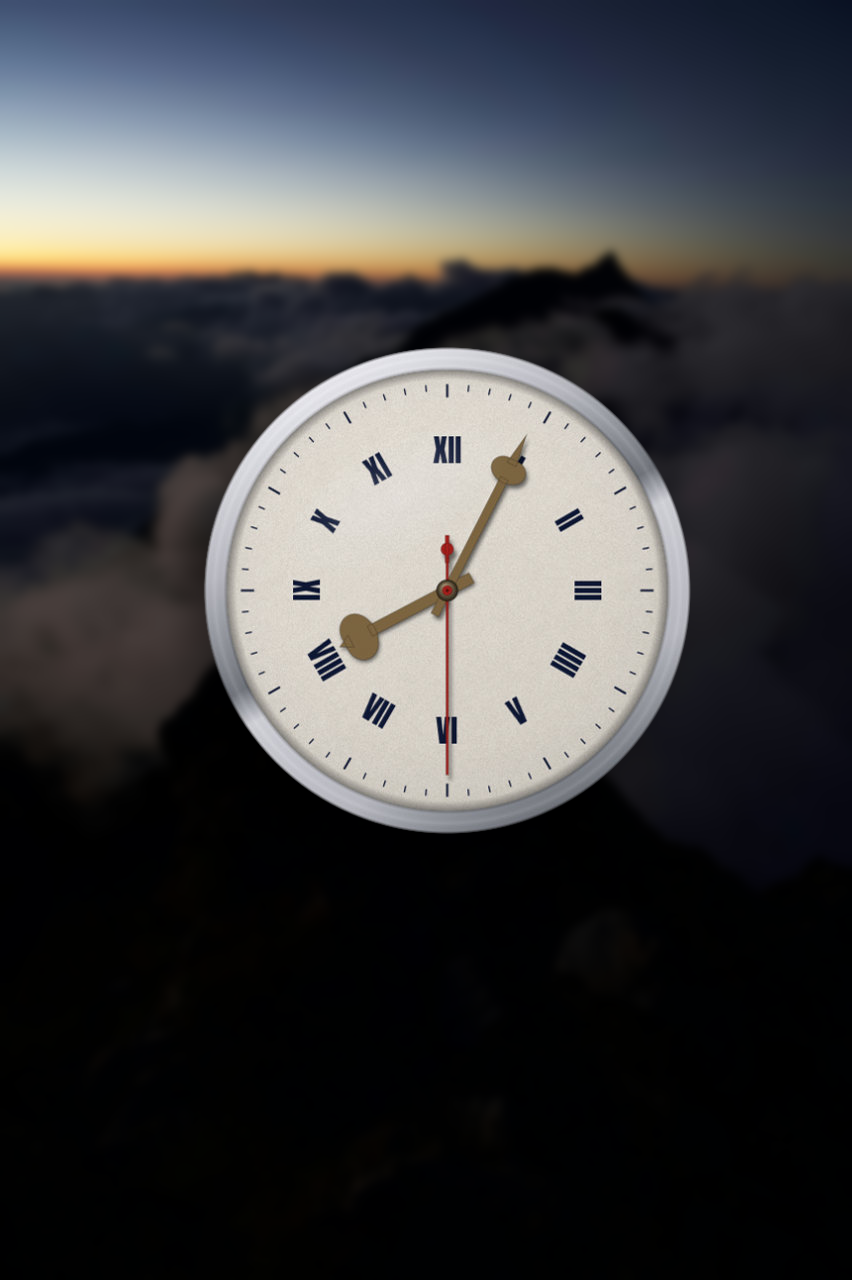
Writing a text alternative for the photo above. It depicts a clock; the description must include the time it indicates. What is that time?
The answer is 8:04:30
